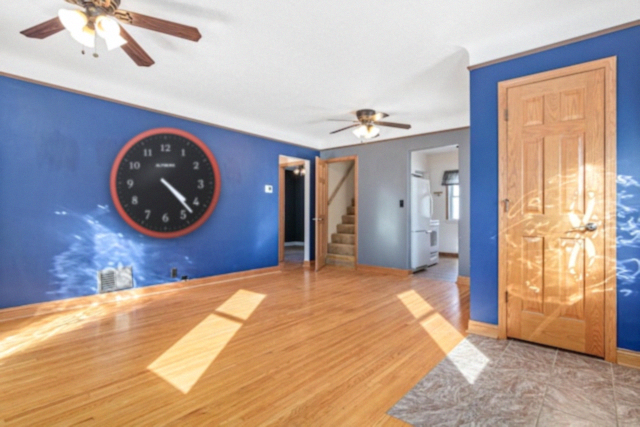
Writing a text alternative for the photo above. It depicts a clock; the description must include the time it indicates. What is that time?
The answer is 4:23
